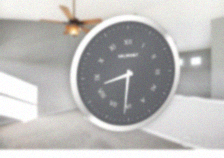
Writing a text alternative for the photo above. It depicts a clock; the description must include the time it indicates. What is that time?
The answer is 8:31
